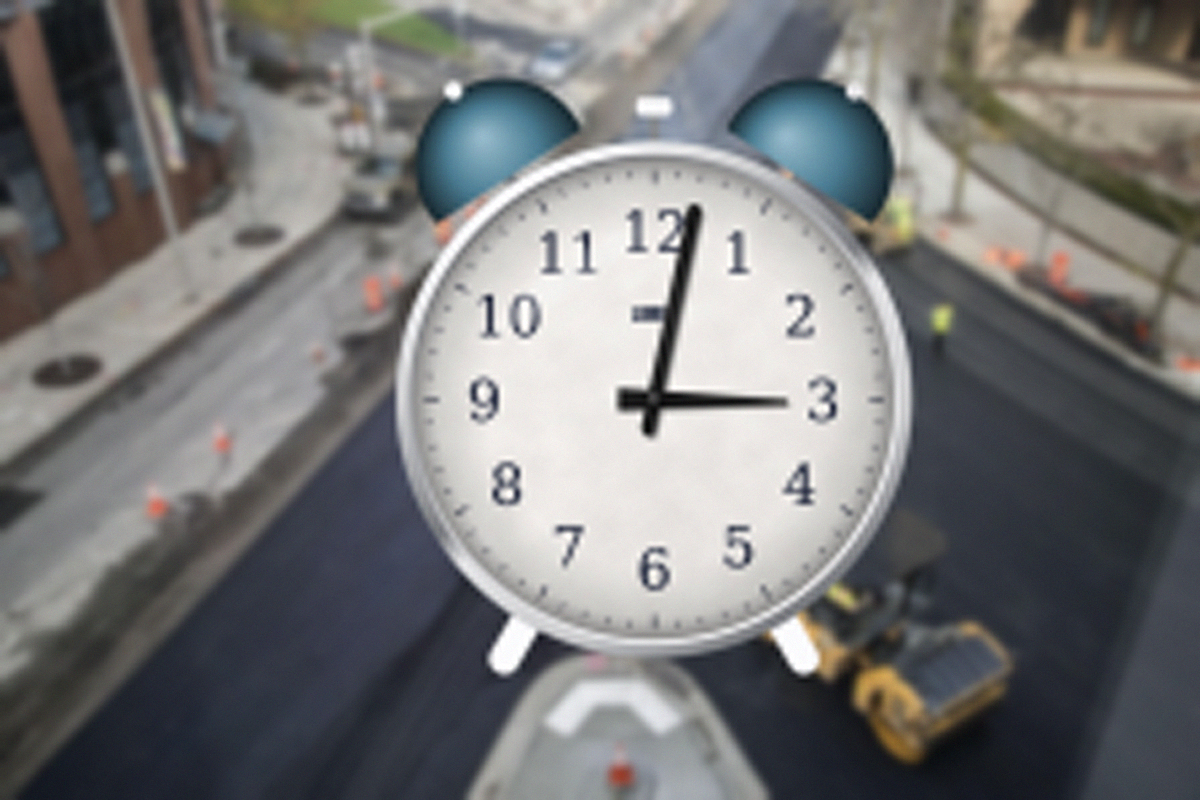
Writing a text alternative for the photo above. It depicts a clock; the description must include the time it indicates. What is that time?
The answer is 3:02
